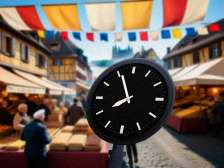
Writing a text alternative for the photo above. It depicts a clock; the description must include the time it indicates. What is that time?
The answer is 7:56
